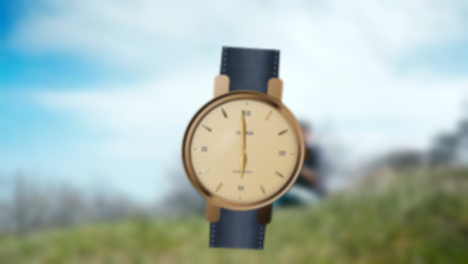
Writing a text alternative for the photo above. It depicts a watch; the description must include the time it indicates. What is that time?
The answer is 5:59
